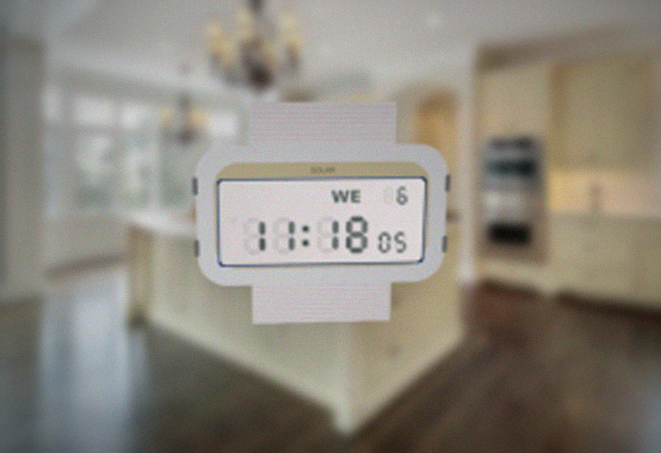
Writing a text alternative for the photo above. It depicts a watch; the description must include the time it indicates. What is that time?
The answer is 11:18:05
